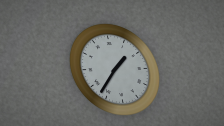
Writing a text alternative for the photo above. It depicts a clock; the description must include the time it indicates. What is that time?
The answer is 1:37
